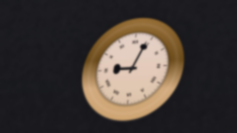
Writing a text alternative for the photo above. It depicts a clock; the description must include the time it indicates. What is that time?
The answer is 9:04
